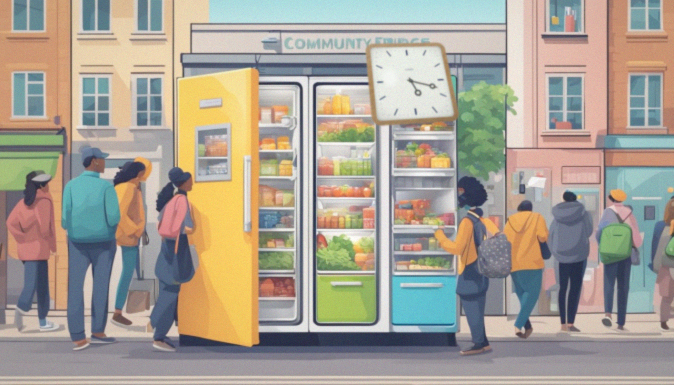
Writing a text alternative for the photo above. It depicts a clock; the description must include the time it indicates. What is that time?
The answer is 5:18
